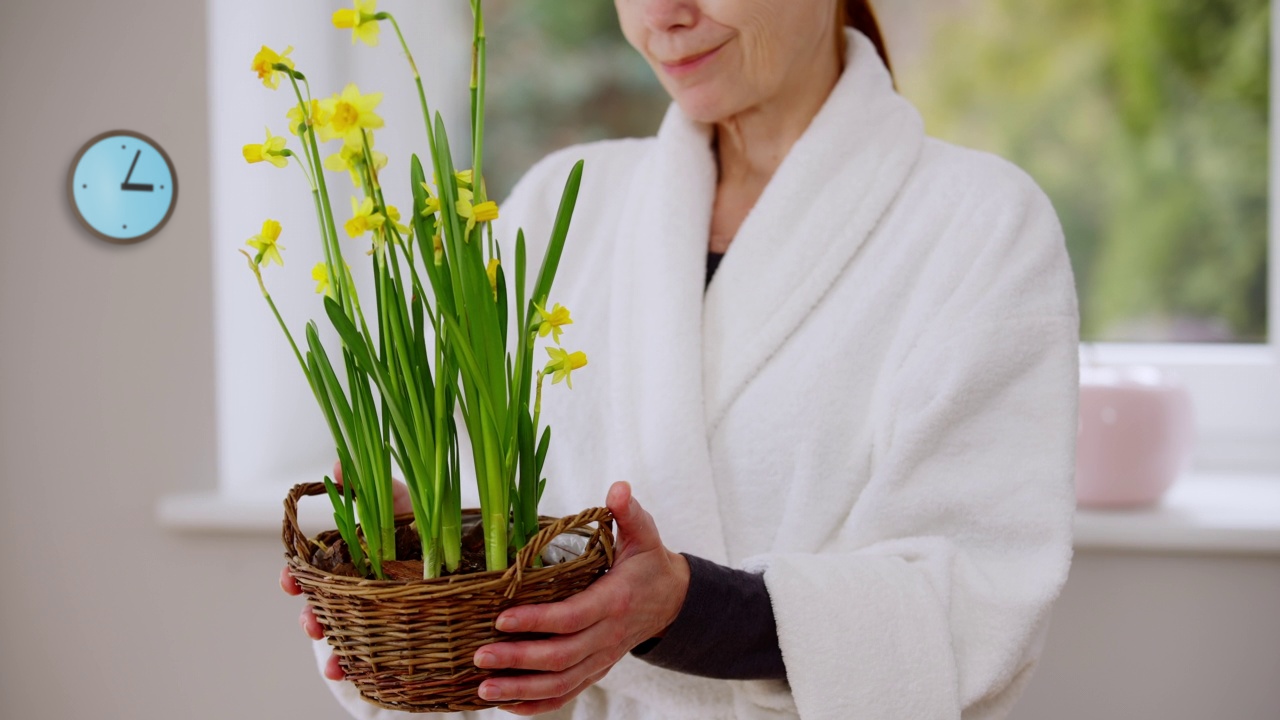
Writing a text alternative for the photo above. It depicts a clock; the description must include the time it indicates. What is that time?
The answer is 3:04
